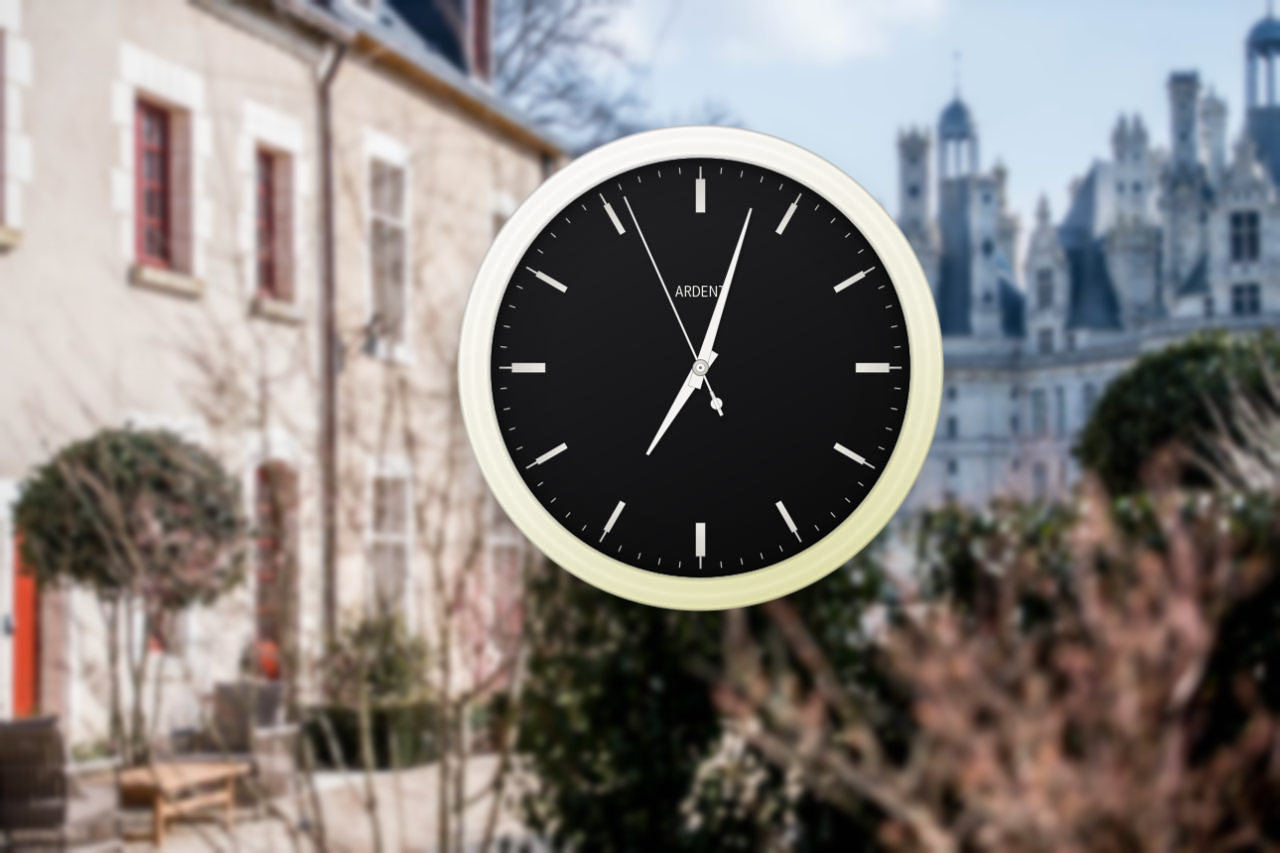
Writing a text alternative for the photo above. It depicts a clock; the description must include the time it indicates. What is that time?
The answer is 7:02:56
